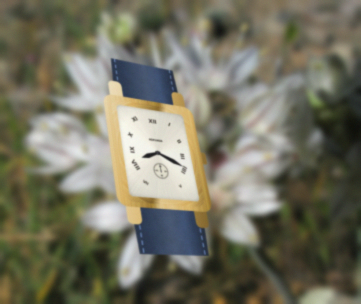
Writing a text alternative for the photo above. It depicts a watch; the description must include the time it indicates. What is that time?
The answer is 8:19
